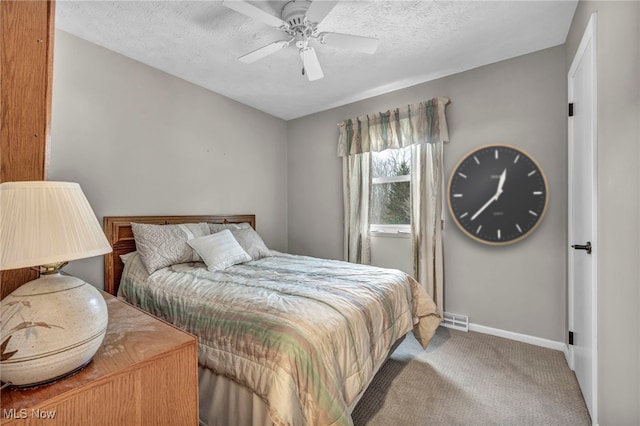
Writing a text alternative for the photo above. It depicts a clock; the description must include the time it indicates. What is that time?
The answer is 12:38
